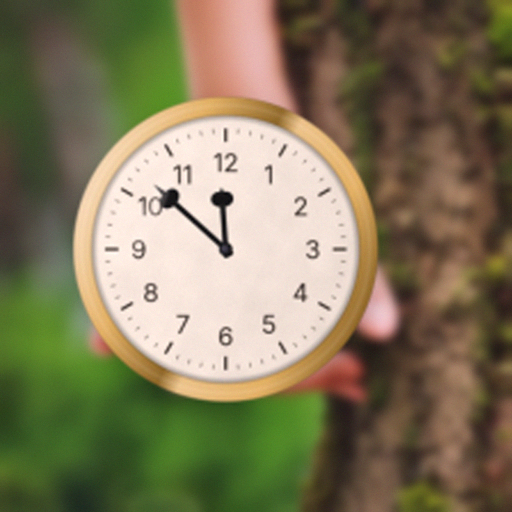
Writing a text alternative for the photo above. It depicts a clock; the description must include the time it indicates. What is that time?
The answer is 11:52
